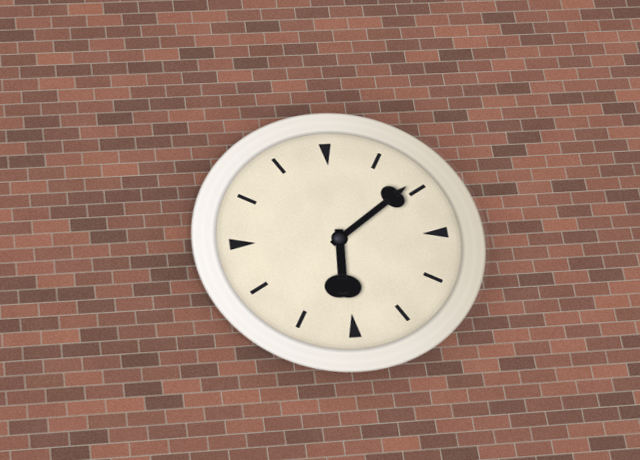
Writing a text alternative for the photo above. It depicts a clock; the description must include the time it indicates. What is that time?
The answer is 6:09
